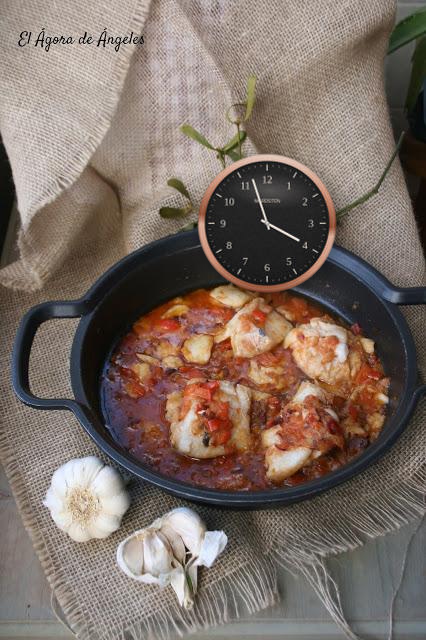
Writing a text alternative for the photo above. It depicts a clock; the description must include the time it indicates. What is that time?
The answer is 3:57
